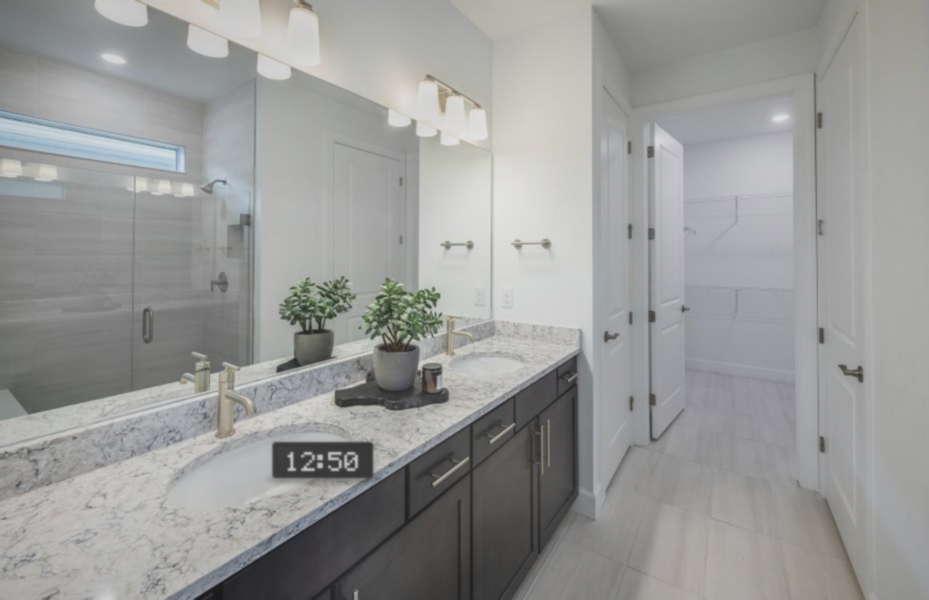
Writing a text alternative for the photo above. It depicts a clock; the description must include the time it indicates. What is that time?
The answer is 12:50
